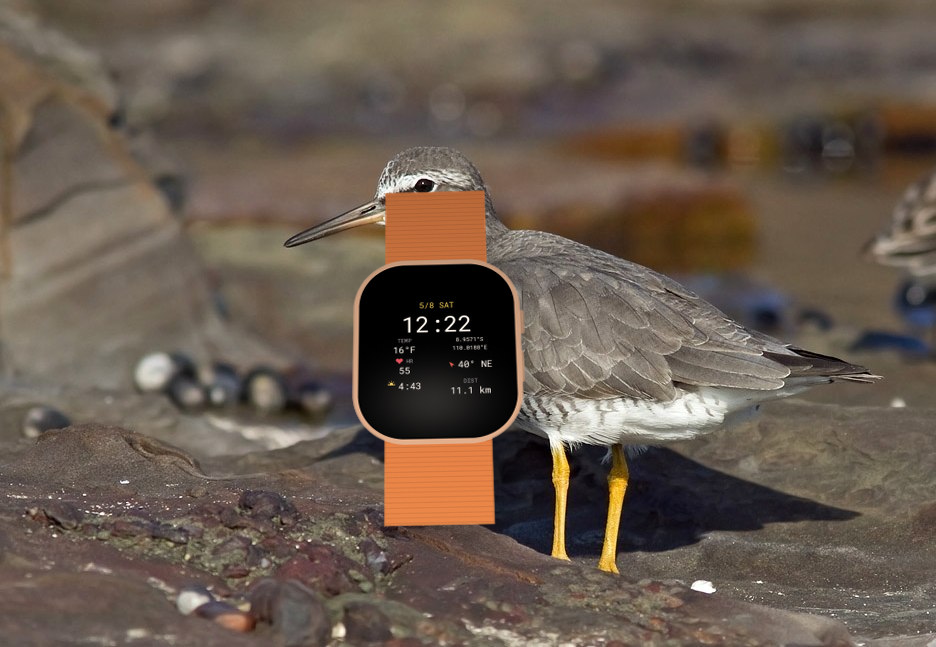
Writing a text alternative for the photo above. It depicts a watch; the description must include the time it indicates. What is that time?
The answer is 12:22
